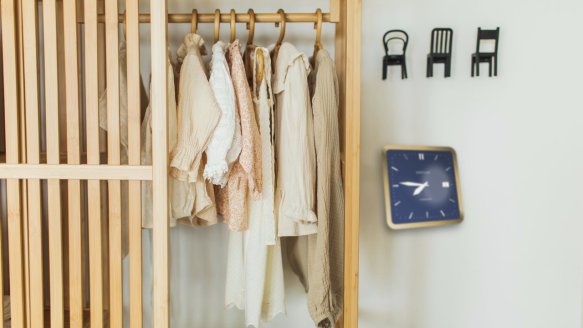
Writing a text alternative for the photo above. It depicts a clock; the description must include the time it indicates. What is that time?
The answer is 7:46
